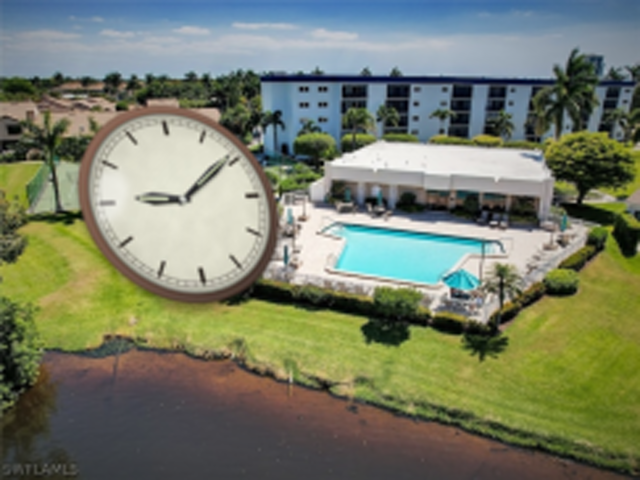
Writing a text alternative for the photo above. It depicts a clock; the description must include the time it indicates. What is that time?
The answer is 9:09
